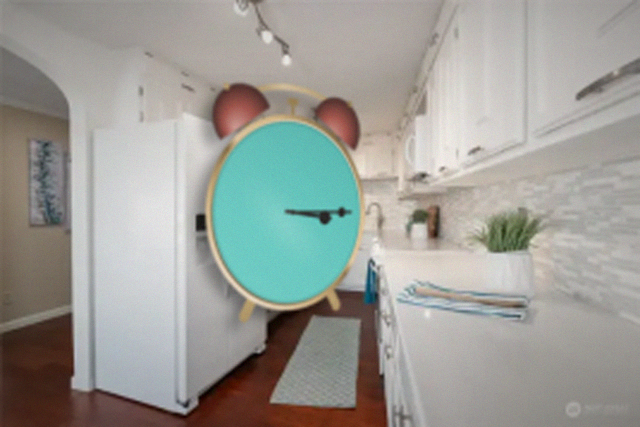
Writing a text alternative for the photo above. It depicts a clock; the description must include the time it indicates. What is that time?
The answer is 3:15
